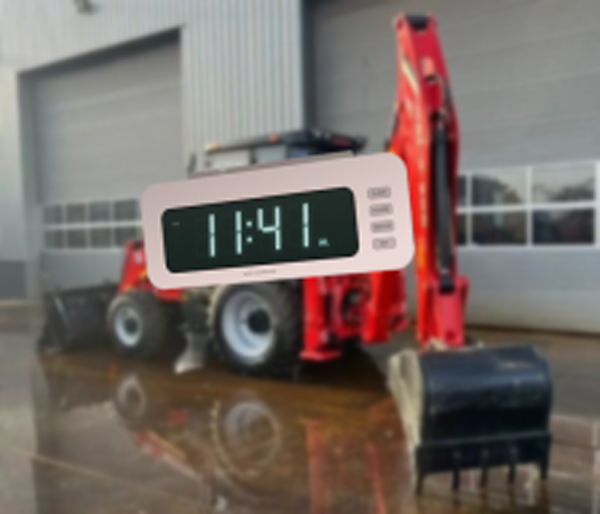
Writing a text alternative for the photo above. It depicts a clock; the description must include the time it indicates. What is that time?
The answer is 11:41
